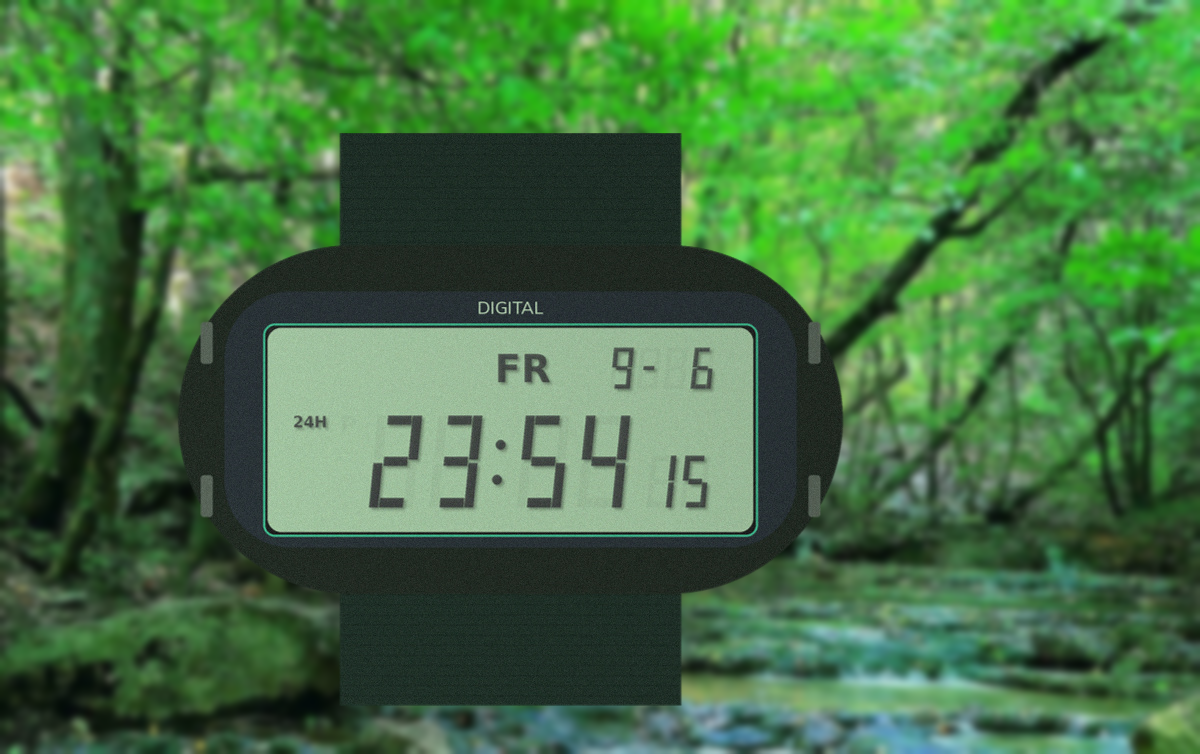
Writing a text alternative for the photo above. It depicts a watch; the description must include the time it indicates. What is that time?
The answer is 23:54:15
